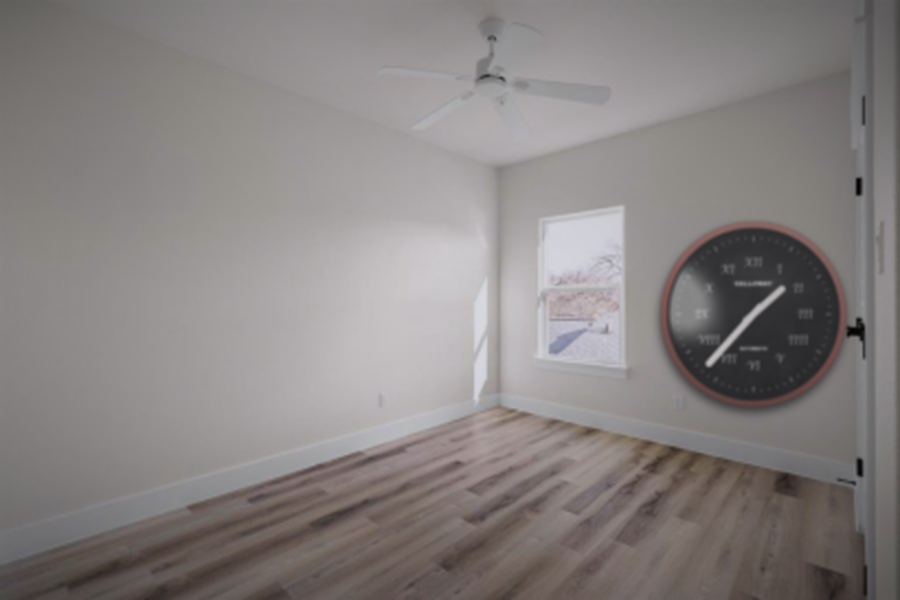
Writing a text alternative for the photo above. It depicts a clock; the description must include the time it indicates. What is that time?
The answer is 1:37
